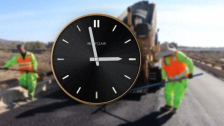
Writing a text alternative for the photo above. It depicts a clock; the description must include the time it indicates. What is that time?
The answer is 2:58
